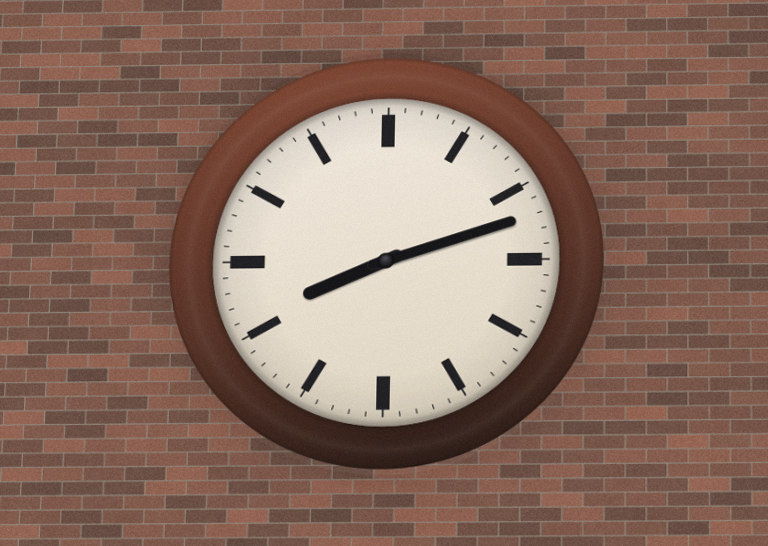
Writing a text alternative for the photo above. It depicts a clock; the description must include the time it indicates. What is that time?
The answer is 8:12
